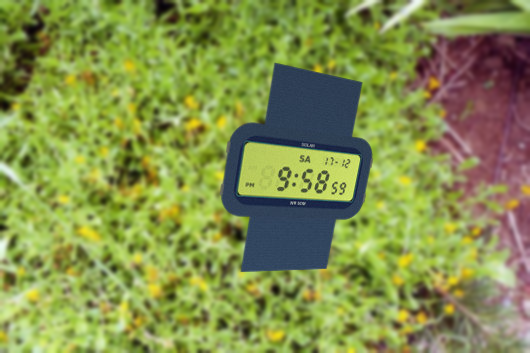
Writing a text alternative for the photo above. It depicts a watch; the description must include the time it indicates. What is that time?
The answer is 9:58:59
